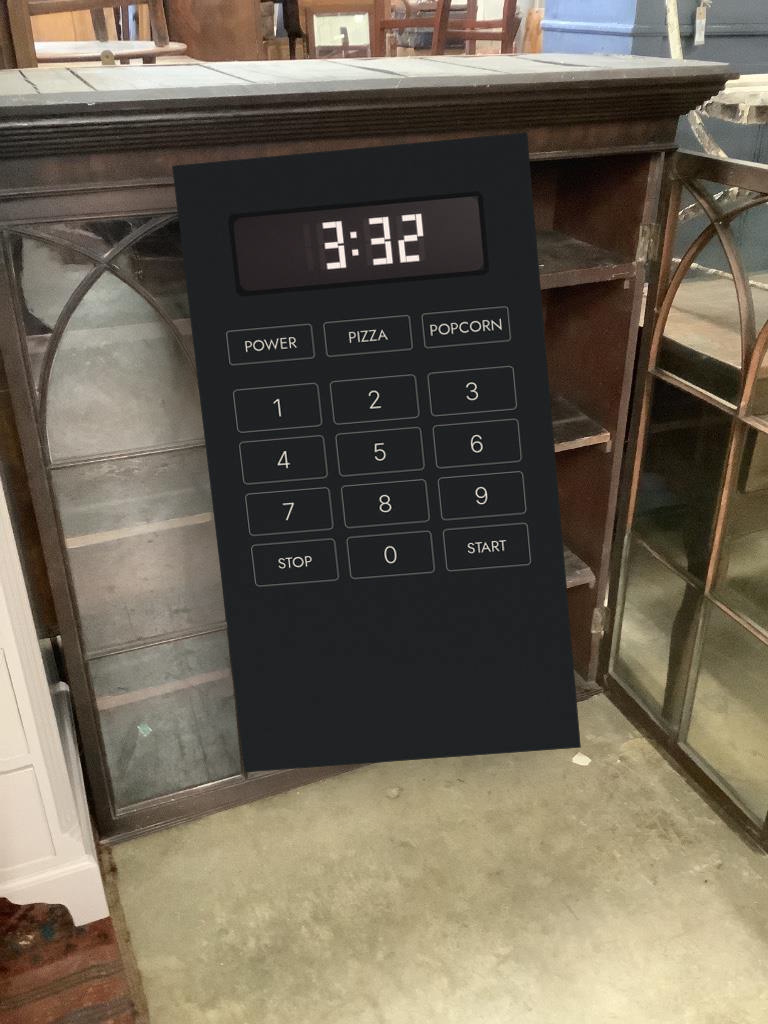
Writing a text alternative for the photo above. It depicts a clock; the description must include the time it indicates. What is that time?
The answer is 3:32
